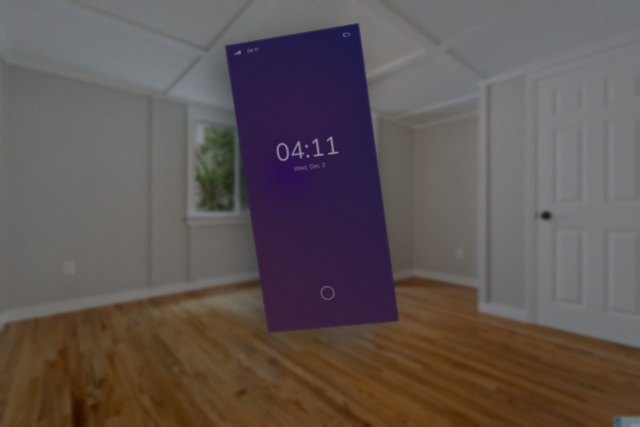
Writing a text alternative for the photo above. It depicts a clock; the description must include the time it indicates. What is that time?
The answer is 4:11
